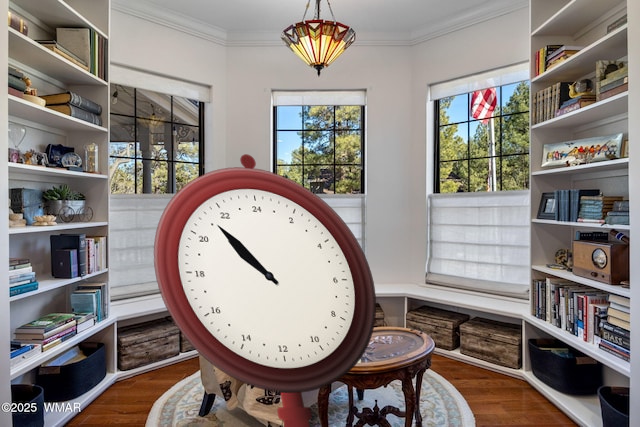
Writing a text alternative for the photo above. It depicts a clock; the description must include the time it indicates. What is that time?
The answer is 20:53
